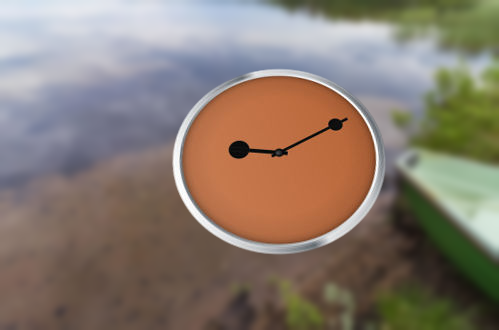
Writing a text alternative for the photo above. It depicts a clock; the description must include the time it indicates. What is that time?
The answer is 9:10
